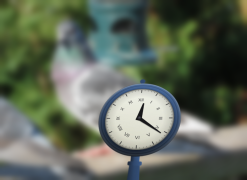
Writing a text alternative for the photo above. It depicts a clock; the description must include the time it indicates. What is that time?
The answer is 12:21
